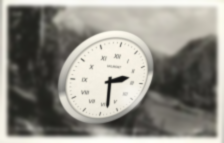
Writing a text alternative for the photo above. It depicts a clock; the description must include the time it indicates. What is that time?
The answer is 2:28
